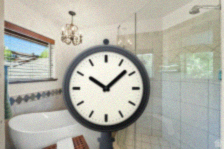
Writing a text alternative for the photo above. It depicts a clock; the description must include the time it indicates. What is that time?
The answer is 10:08
